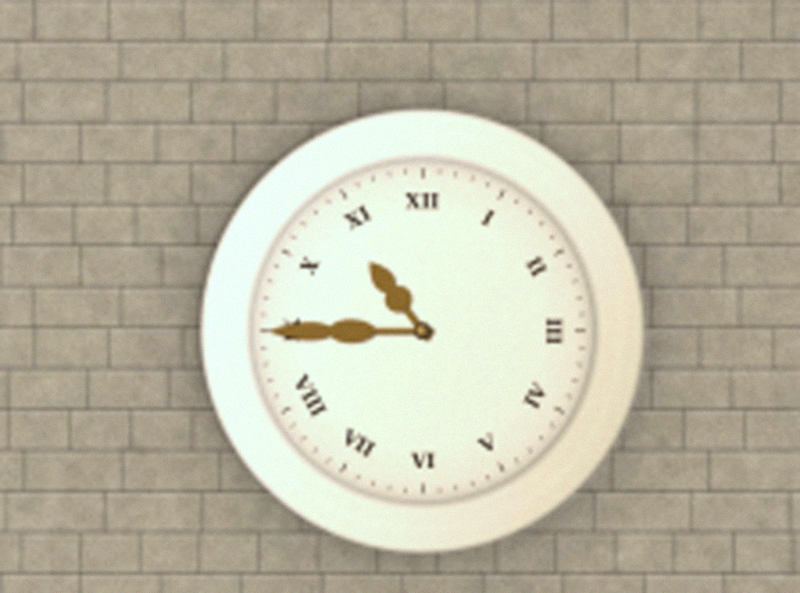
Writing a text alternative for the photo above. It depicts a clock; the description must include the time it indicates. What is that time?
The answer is 10:45
